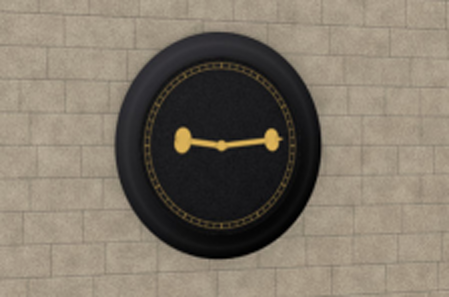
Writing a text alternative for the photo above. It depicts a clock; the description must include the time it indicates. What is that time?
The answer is 9:14
